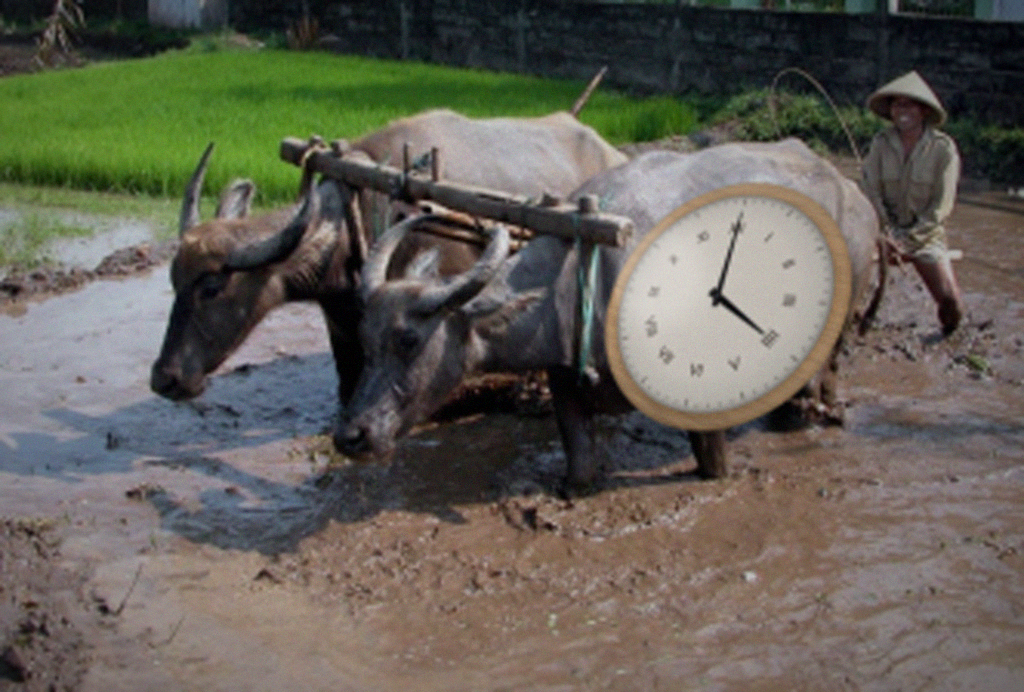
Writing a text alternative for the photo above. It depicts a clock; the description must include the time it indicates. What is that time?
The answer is 4:00
